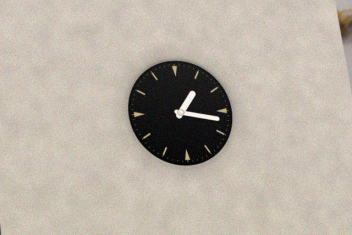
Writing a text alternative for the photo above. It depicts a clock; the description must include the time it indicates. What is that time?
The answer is 1:17
